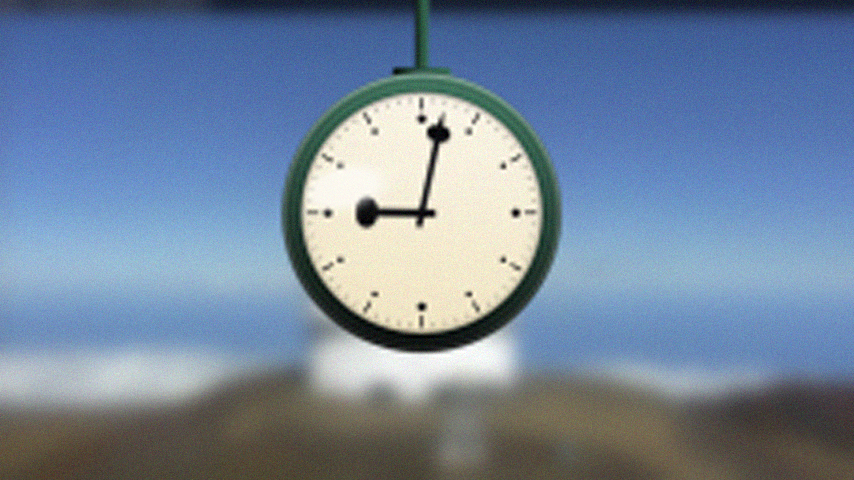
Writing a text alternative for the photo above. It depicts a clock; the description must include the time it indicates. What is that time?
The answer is 9:02
